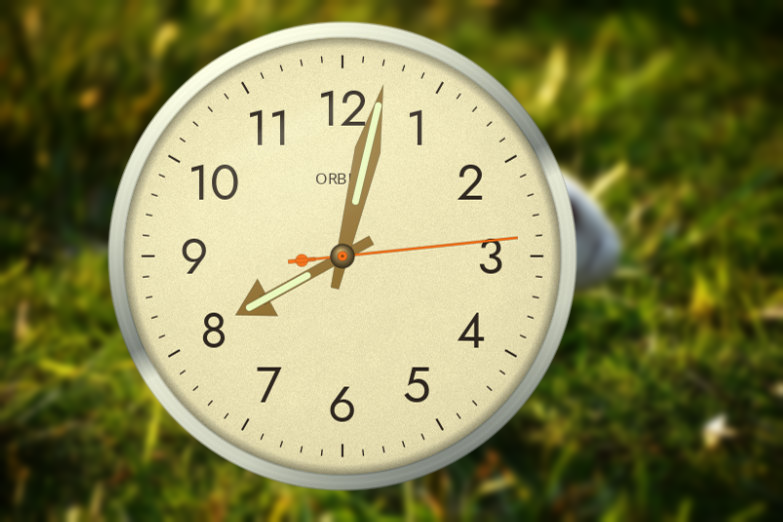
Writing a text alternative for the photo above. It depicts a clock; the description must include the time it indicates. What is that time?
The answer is 8:02:14
